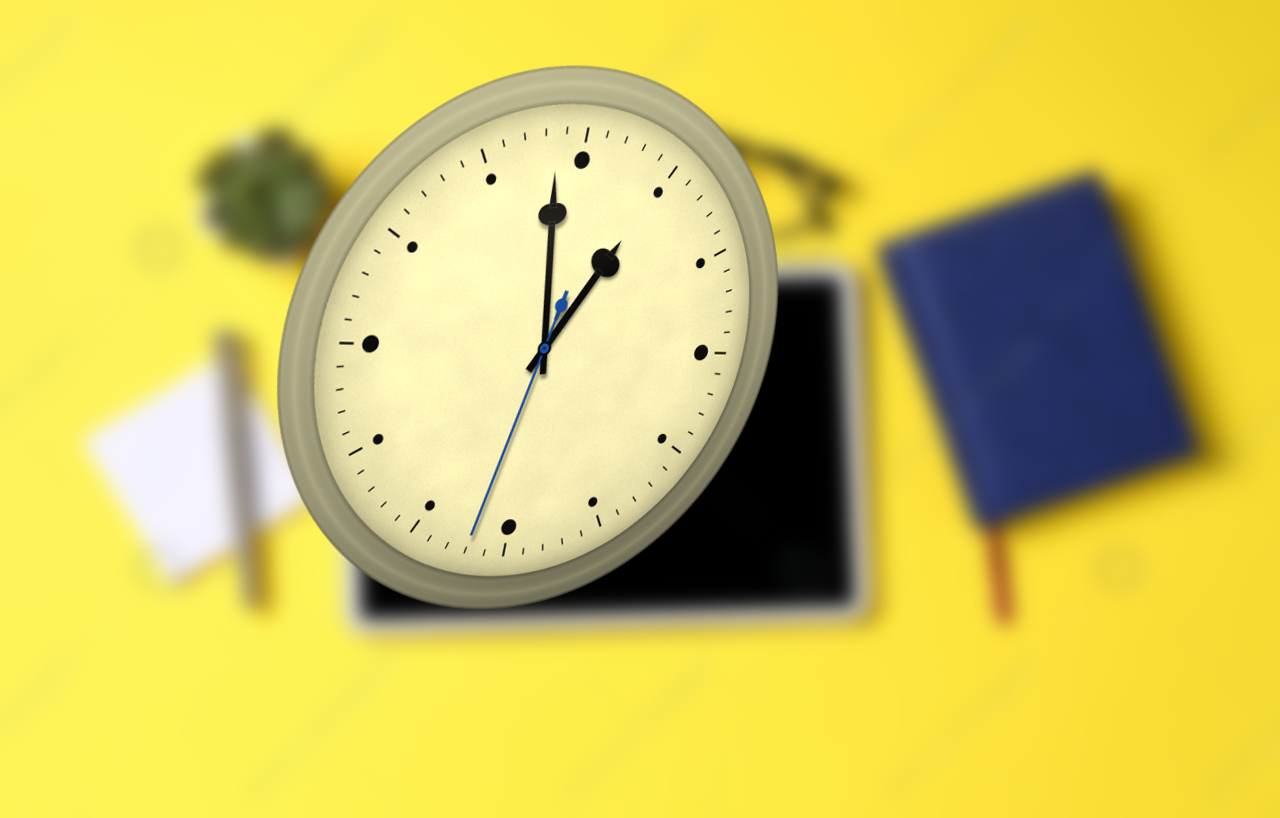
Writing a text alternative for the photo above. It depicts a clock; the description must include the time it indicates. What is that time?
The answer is 12:58:32
